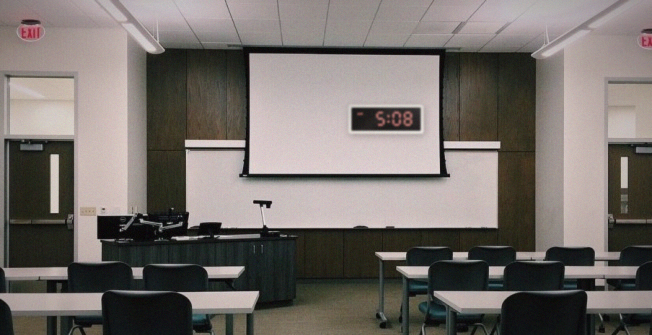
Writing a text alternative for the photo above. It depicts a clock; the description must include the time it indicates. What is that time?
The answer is 5:08
